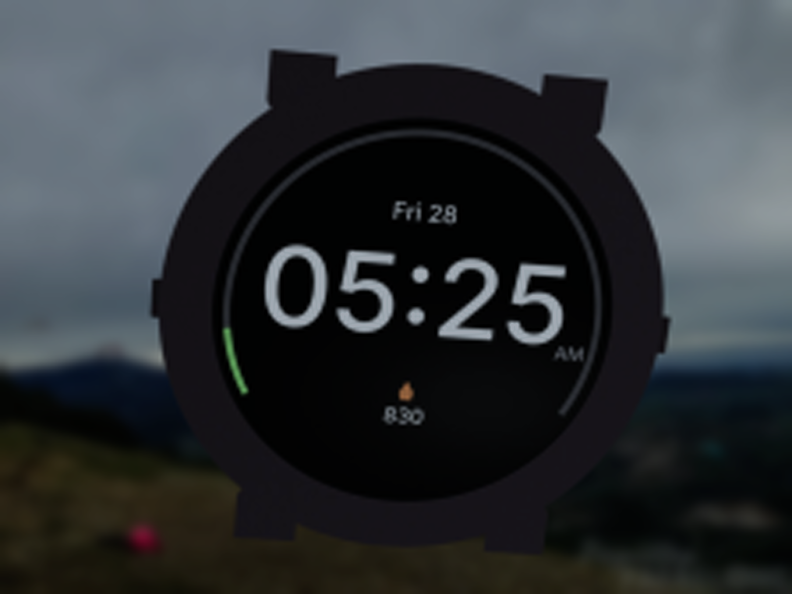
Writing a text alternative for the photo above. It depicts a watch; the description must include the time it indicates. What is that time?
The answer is 5:25
